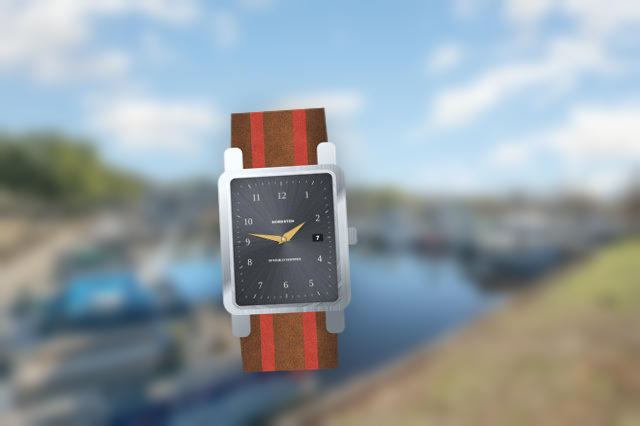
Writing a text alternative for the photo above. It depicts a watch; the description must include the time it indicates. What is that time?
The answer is 1:47
